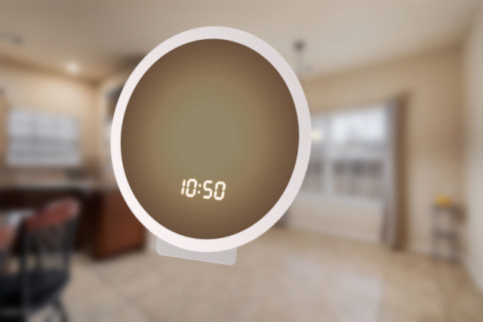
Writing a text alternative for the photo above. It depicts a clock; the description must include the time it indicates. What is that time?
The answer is 10:50
